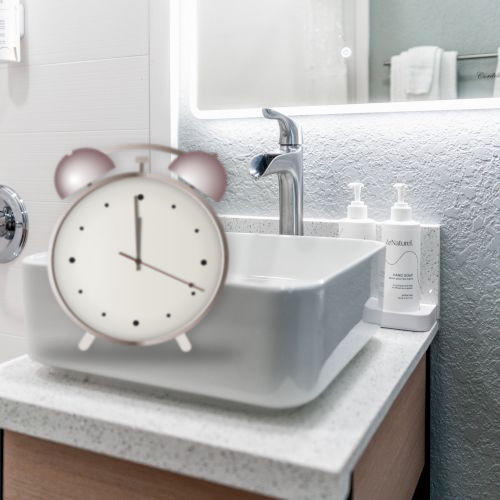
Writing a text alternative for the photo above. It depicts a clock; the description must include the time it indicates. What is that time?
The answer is 11:59:19
